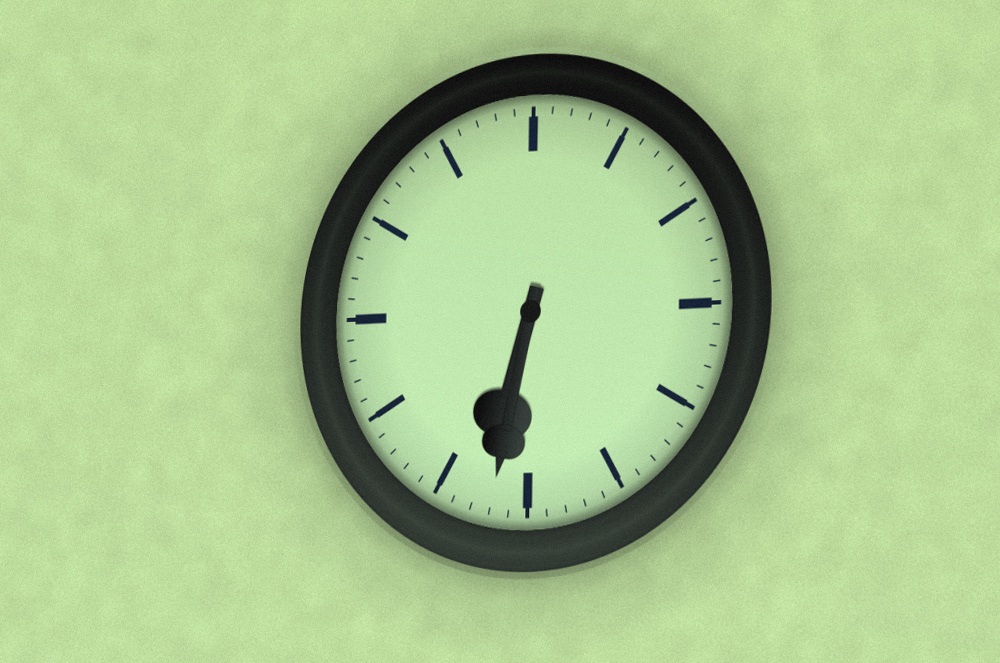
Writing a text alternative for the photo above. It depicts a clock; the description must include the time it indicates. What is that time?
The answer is 6:32
